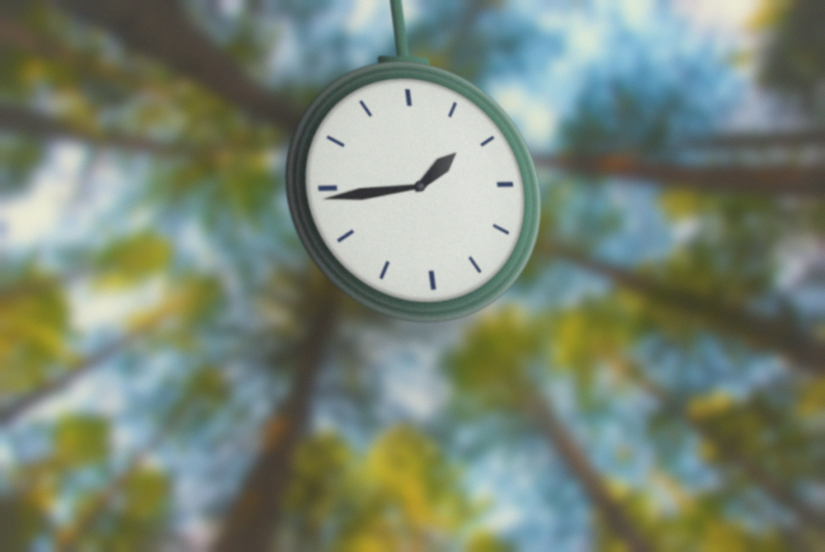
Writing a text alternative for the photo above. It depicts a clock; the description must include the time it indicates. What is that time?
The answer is 1:44
